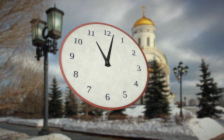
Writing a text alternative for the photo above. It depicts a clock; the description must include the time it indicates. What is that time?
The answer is 11:02
